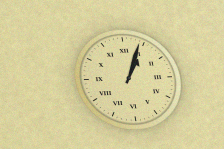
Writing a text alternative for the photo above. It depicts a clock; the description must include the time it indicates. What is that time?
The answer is 1:04
